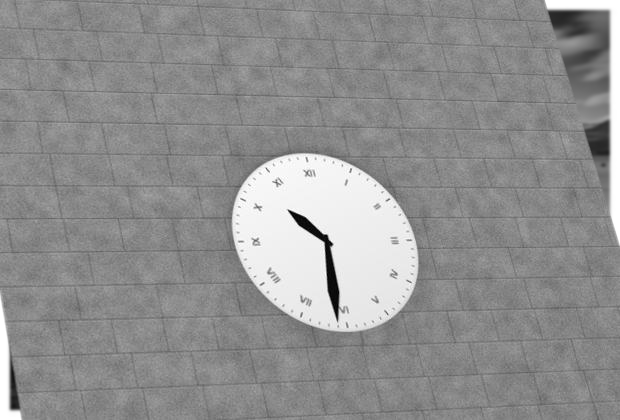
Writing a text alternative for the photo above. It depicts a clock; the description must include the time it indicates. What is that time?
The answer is 10:31
